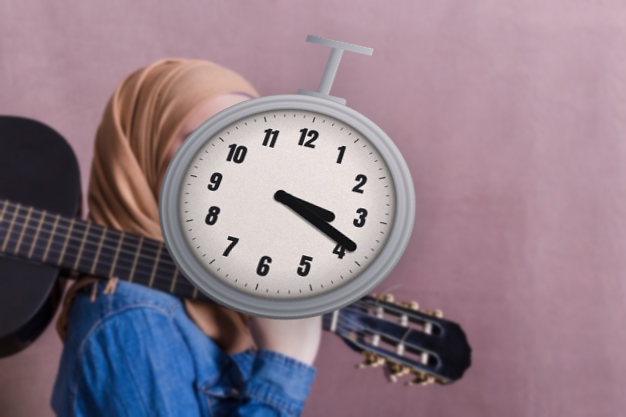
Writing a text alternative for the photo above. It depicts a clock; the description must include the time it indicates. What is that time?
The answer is 3:19
